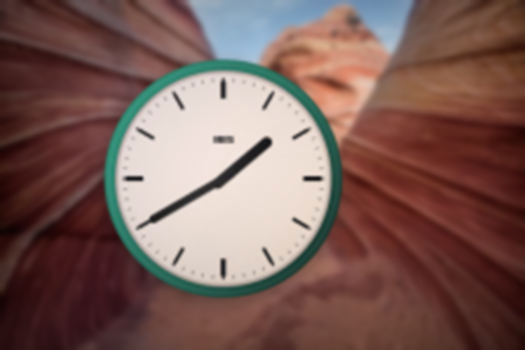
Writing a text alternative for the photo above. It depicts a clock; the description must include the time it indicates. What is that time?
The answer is 1:40
